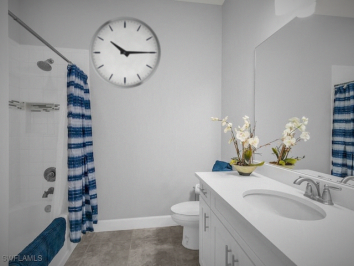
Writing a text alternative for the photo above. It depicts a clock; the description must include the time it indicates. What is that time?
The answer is 10:15
